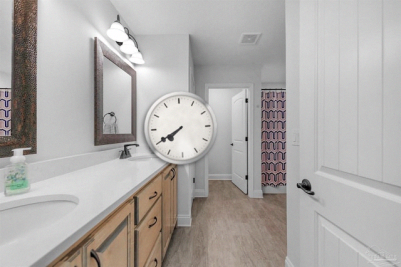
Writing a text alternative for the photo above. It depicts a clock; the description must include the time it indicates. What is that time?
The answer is 7:40
